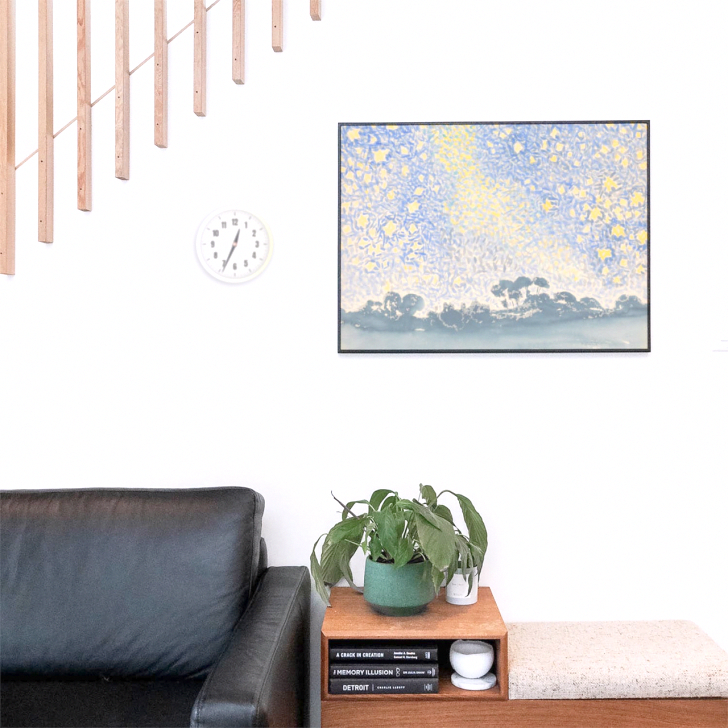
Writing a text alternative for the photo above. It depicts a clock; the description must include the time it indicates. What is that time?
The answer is 12:34
